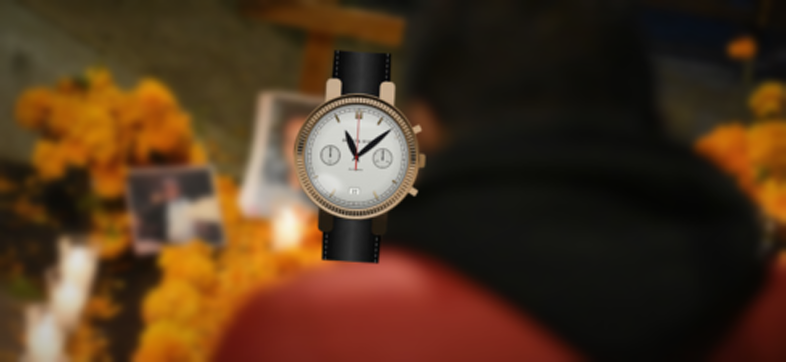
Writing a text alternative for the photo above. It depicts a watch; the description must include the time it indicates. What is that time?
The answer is 11:08
